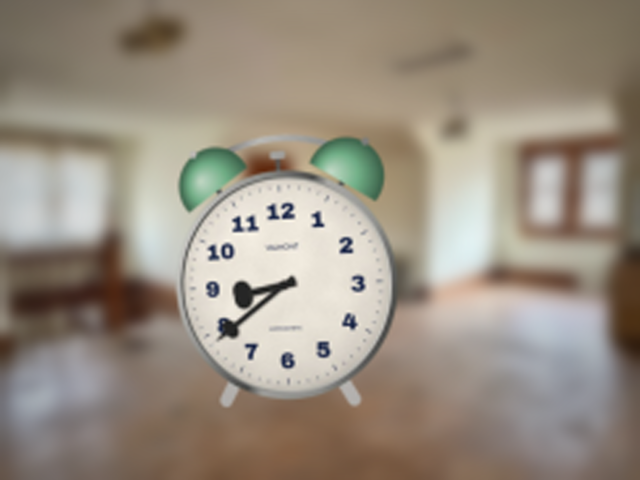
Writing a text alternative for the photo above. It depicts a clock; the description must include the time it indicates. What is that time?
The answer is 8:39
